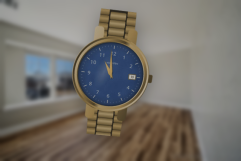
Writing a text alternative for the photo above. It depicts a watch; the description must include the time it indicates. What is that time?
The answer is 10:59
